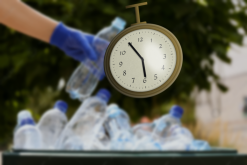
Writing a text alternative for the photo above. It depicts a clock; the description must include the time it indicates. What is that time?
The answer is 5:55
